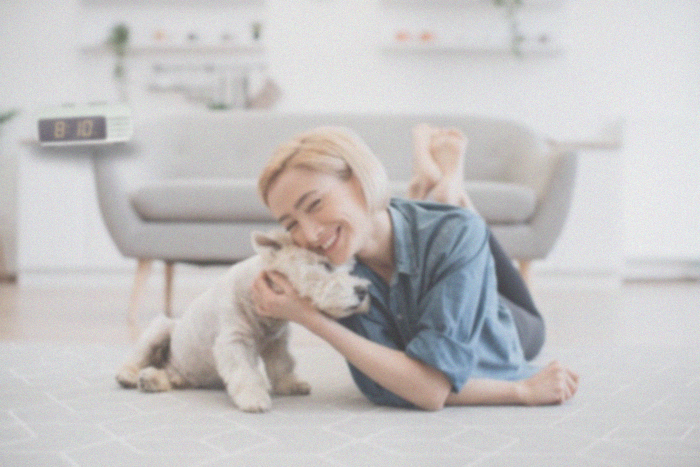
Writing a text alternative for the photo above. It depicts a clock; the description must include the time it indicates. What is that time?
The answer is 8:10
